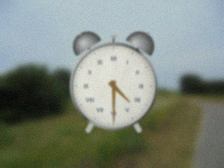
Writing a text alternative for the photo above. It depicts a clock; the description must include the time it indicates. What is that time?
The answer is 4:30
